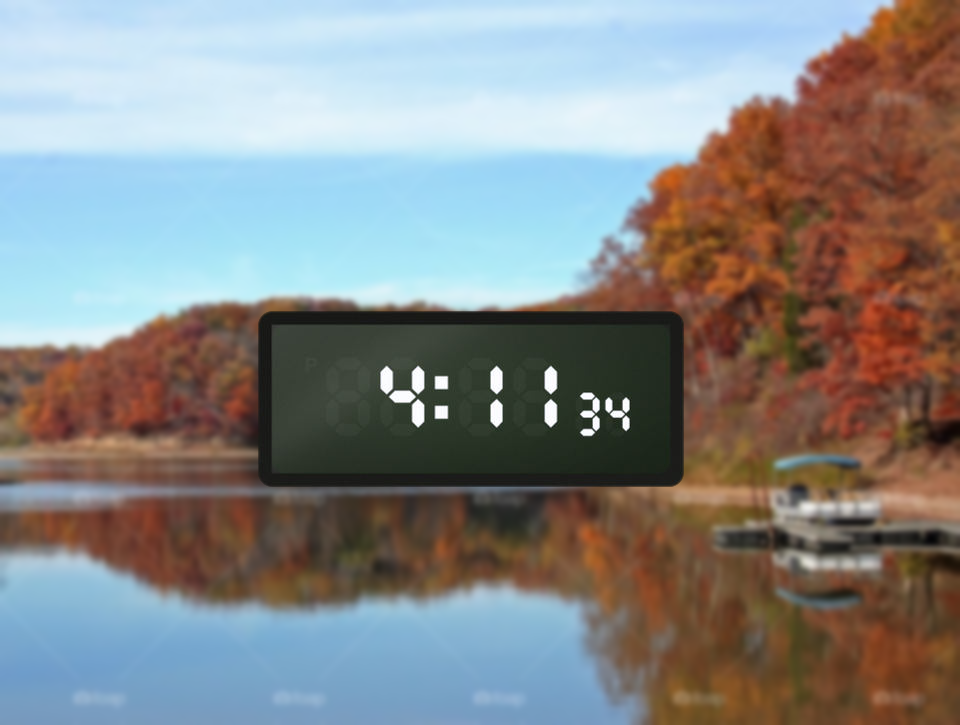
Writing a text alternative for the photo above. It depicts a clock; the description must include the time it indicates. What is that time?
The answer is 4:11:34
